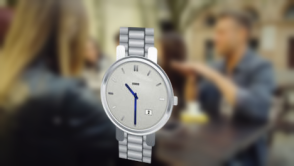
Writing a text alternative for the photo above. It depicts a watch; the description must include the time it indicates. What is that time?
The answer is 10:30
